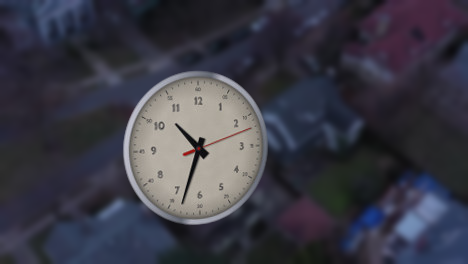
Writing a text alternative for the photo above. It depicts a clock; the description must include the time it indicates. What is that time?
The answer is 10:33:12
